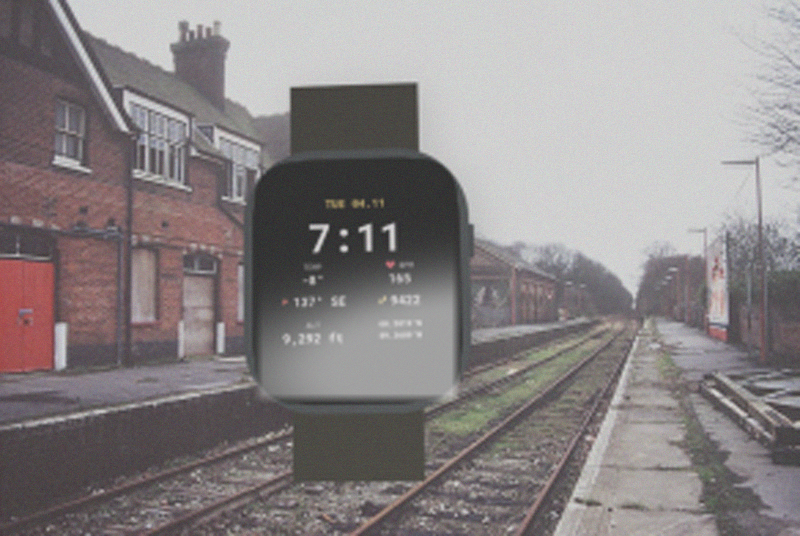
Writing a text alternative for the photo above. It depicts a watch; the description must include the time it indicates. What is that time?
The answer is 7:11
